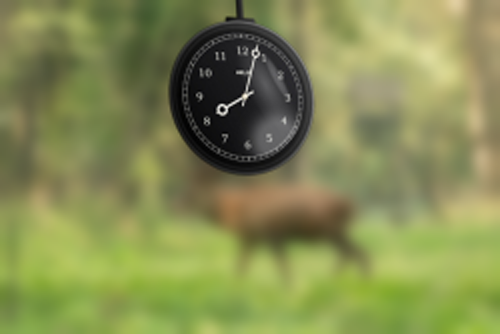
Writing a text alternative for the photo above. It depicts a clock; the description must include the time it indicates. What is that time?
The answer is 8:03
